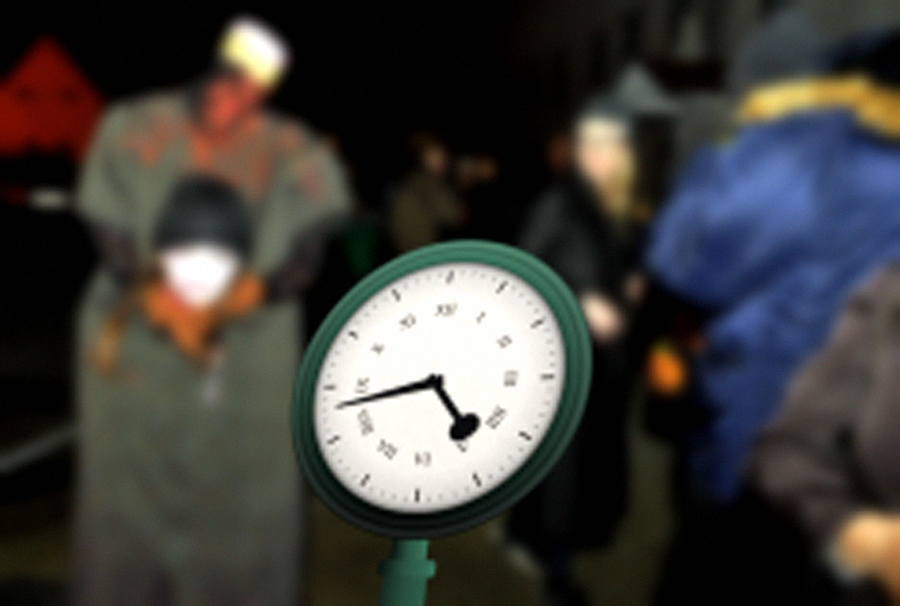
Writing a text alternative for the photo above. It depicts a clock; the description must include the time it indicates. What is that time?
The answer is 4:43
